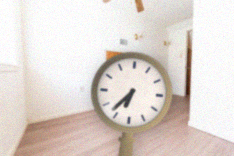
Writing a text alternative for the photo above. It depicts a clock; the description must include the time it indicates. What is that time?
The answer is 6:37
